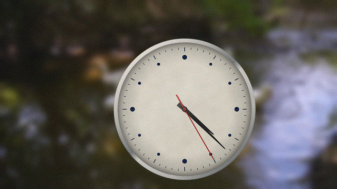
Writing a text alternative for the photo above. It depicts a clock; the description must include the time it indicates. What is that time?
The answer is 4:22:25
